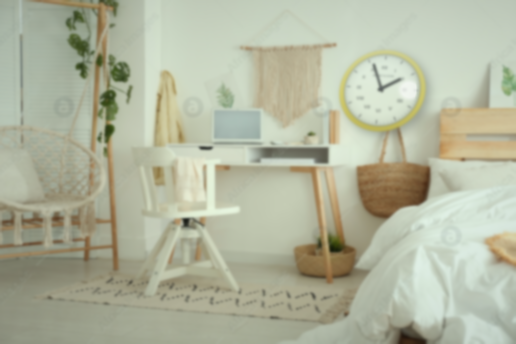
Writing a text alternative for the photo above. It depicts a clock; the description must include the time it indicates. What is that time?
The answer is 1:56
